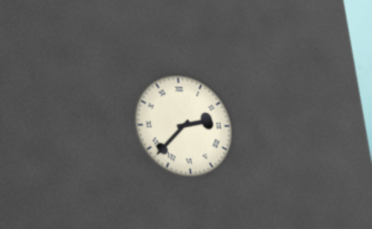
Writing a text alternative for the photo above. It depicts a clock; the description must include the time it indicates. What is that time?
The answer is 2:38
